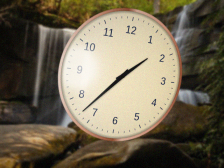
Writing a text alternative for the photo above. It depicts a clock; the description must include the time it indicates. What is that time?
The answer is 1:37
